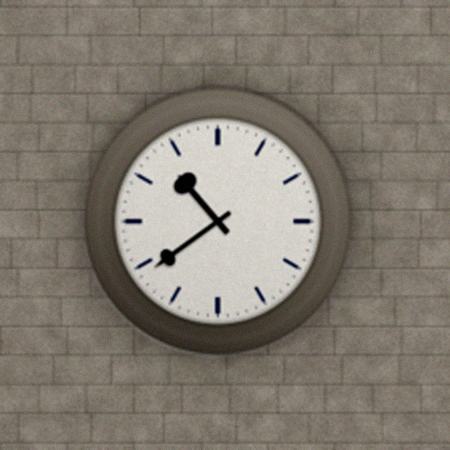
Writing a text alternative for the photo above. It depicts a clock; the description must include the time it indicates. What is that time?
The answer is 10:39
